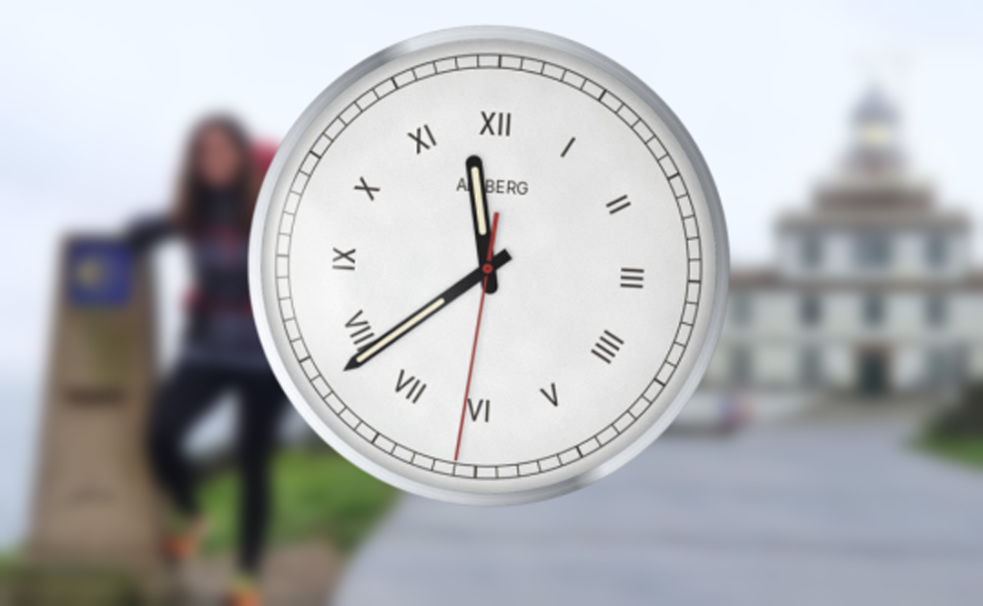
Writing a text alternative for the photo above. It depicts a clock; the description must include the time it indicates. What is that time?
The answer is 11:38:31
